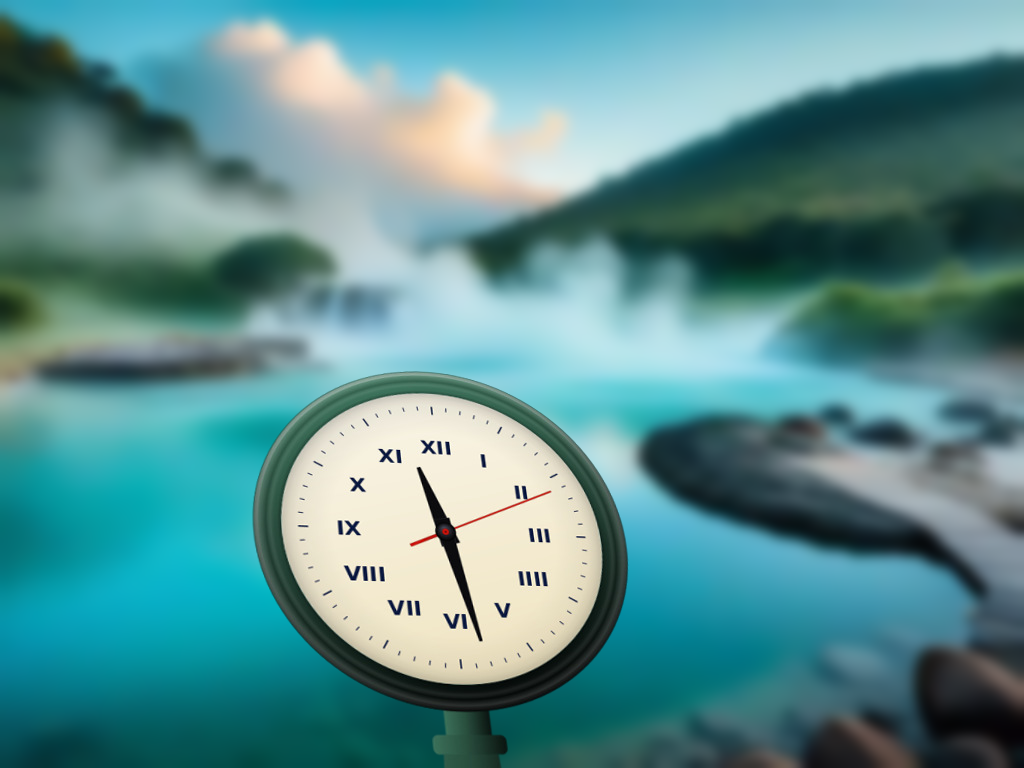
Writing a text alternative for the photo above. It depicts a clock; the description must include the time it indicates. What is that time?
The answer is 11:28:11
